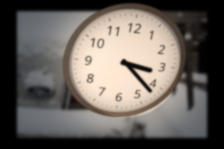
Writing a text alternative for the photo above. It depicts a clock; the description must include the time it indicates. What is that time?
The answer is 3:22
